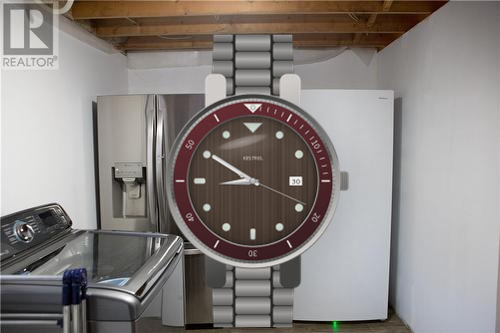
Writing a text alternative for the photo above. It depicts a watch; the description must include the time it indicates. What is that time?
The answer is 8:50:19
